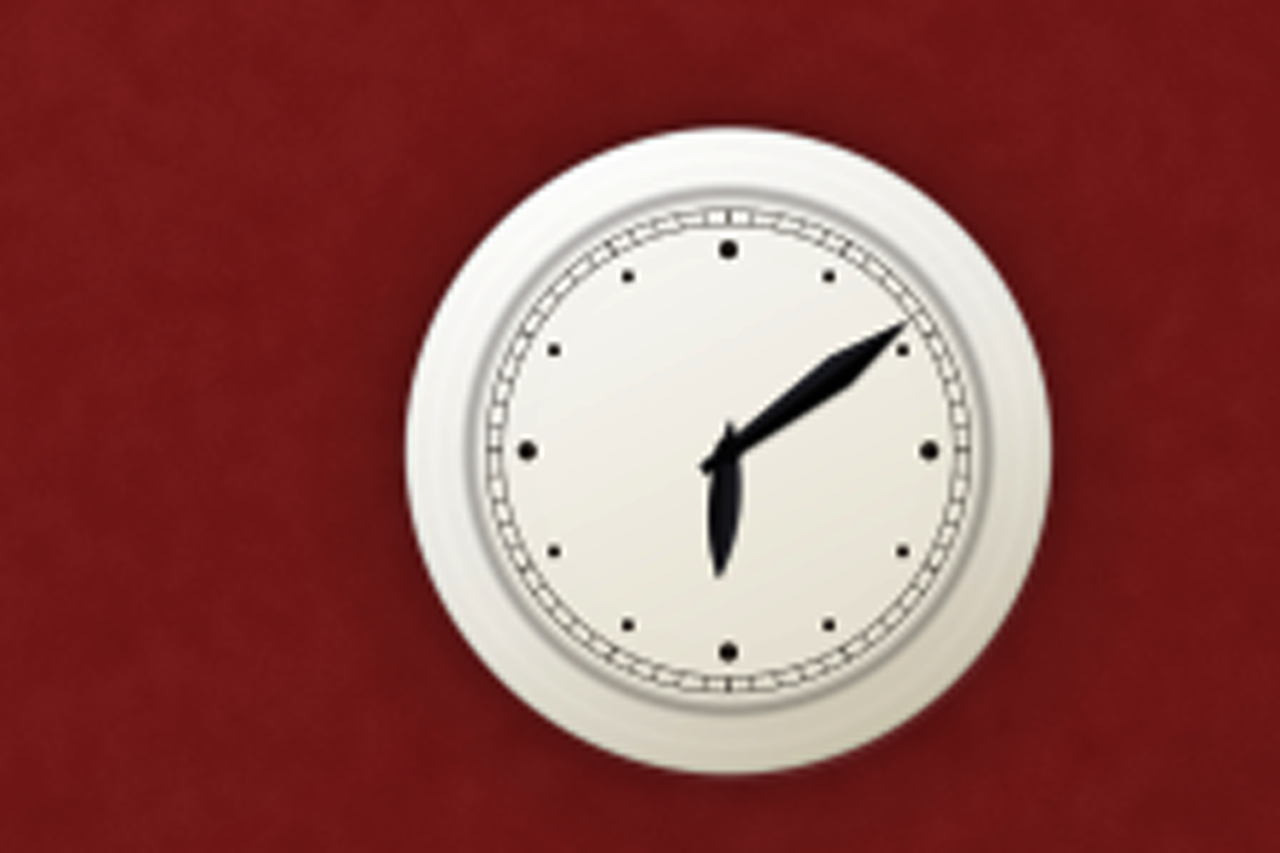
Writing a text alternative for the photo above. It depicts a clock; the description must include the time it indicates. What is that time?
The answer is 6:09
